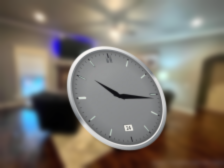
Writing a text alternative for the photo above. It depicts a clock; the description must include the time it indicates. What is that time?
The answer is 10:16
